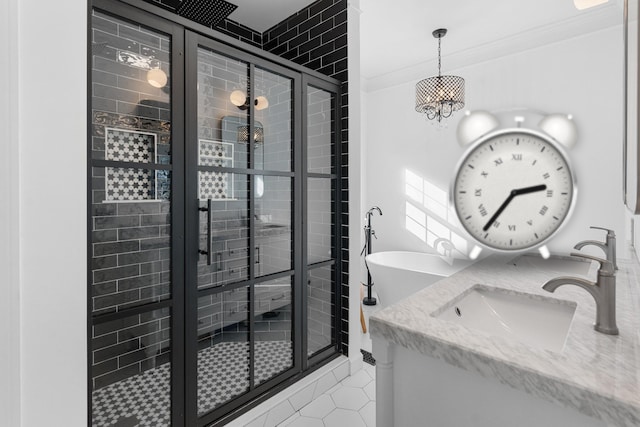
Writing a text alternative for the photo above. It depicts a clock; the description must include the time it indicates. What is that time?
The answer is 2:36
